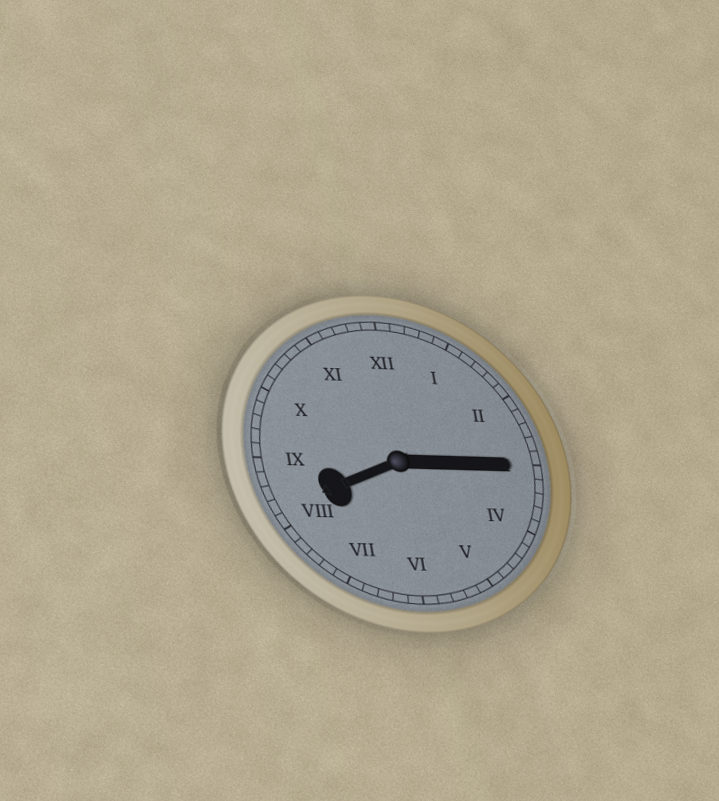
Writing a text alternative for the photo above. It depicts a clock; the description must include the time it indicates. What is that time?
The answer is 8:15
